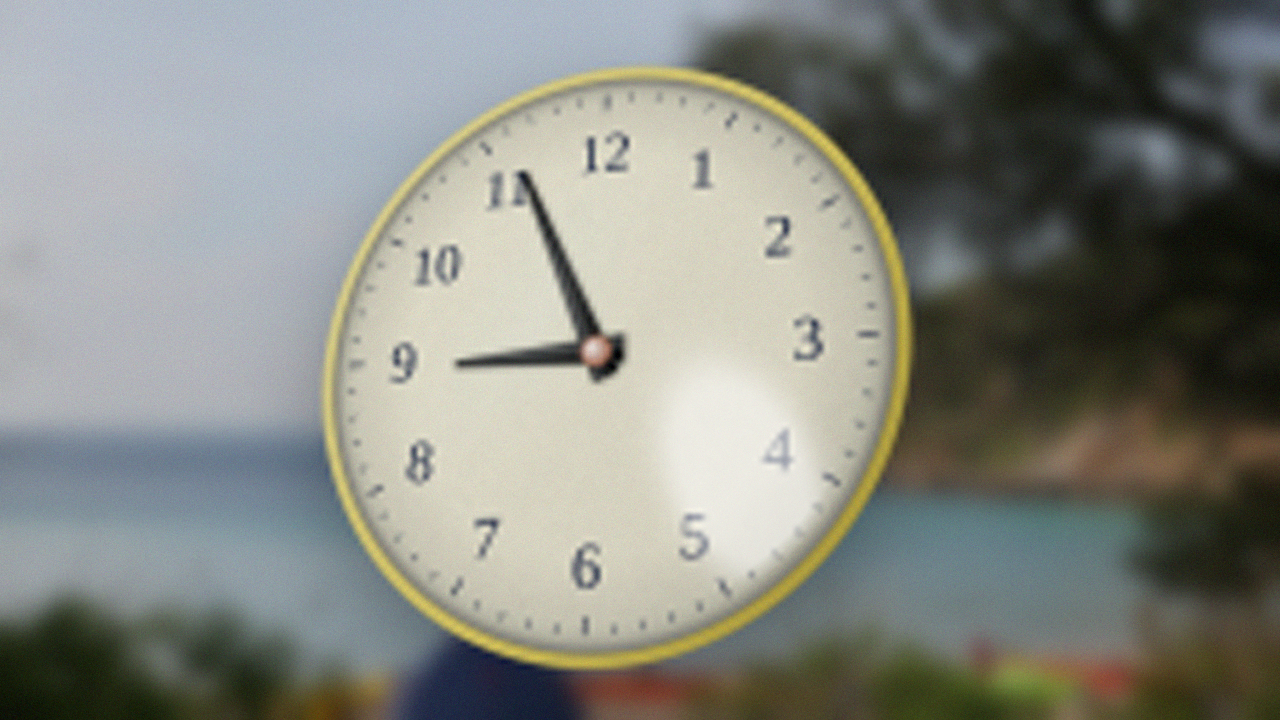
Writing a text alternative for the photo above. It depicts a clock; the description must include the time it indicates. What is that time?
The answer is 8:56
